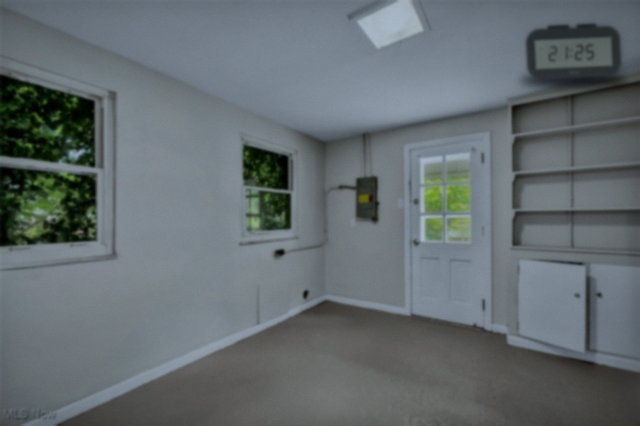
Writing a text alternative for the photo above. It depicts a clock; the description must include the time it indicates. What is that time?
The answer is 21:25
